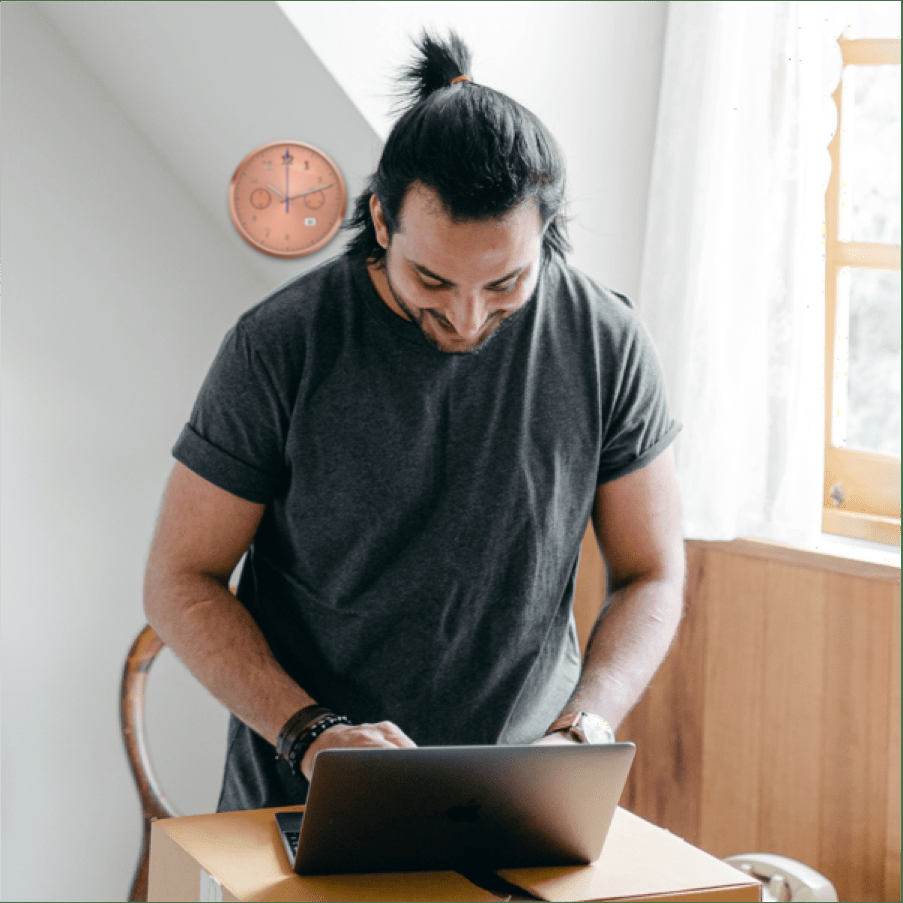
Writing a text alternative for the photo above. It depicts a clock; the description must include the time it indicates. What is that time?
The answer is 10:12
